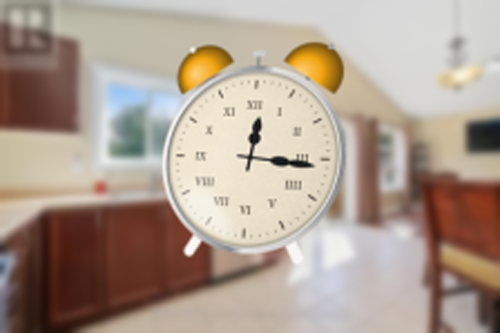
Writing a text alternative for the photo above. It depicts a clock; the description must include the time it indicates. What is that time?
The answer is 12:16
